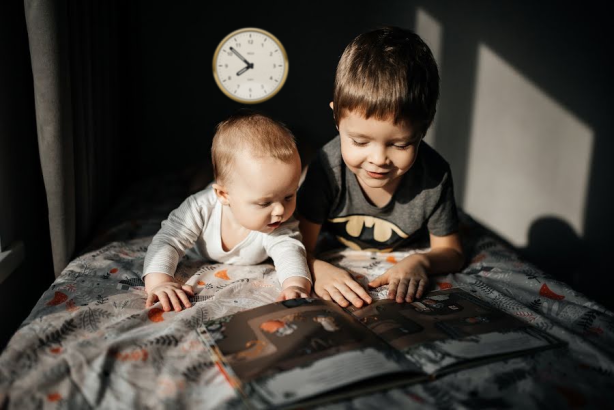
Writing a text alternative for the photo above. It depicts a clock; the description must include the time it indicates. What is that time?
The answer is 7:52
